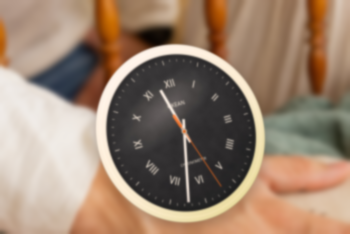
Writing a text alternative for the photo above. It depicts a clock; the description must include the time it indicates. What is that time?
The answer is 11:32:27
